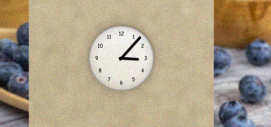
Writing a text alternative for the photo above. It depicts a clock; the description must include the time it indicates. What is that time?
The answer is 3:07
